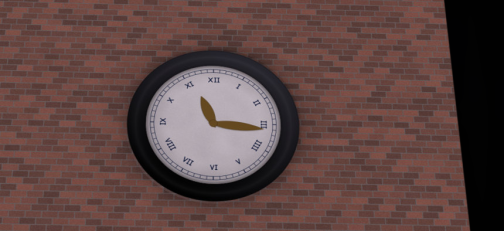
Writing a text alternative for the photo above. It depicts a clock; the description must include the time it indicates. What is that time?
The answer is 11:16
